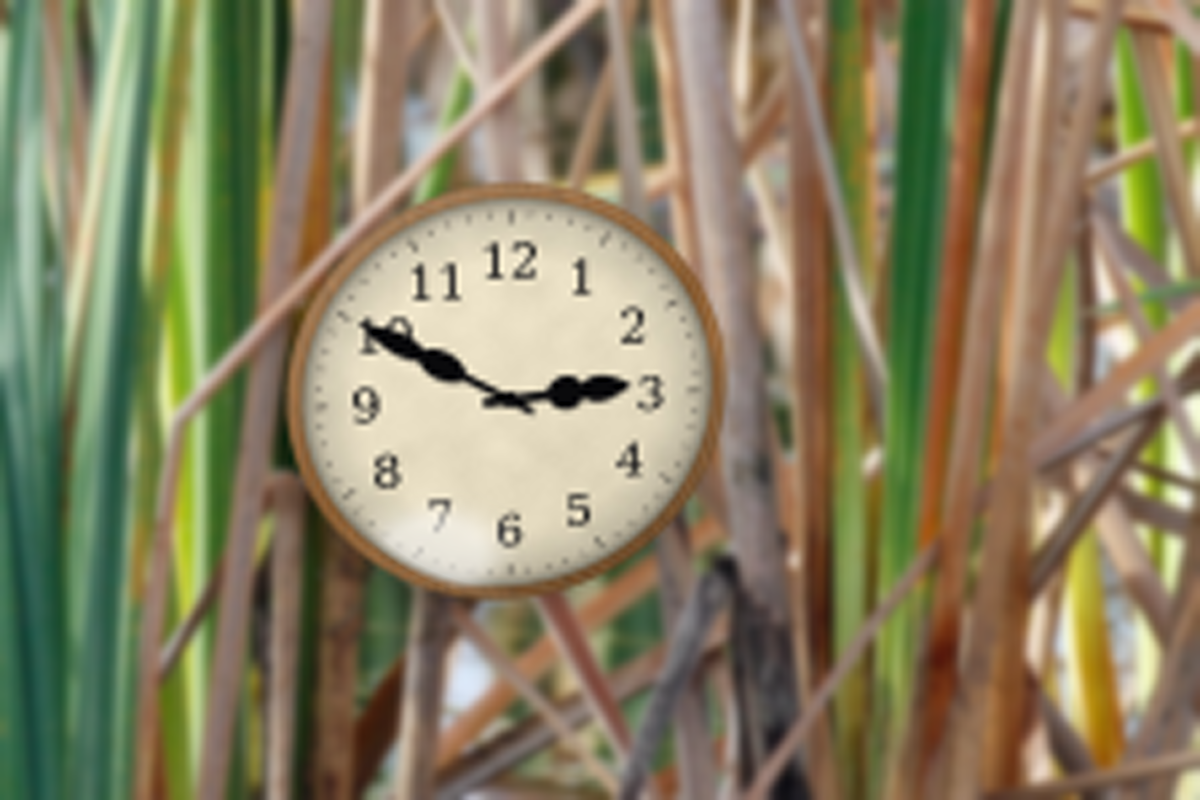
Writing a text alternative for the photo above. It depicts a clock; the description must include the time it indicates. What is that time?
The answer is 2:50
